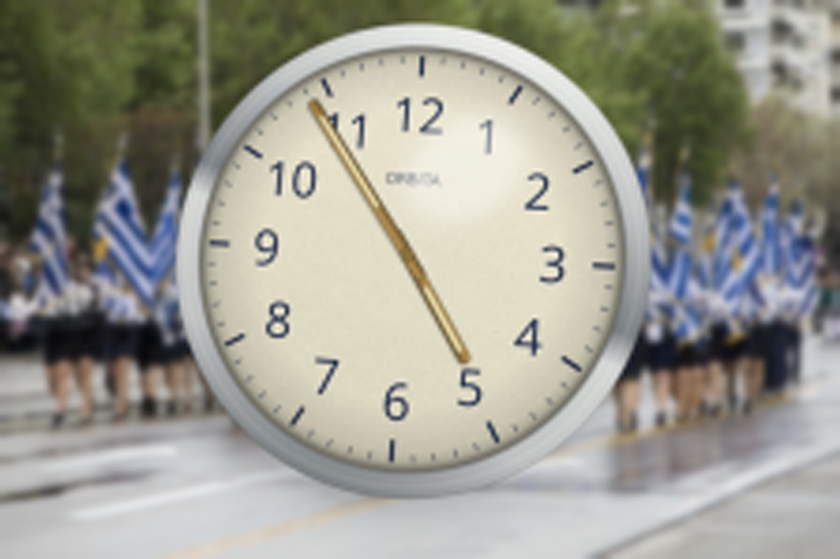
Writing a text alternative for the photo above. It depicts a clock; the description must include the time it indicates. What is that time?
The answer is 4:54
